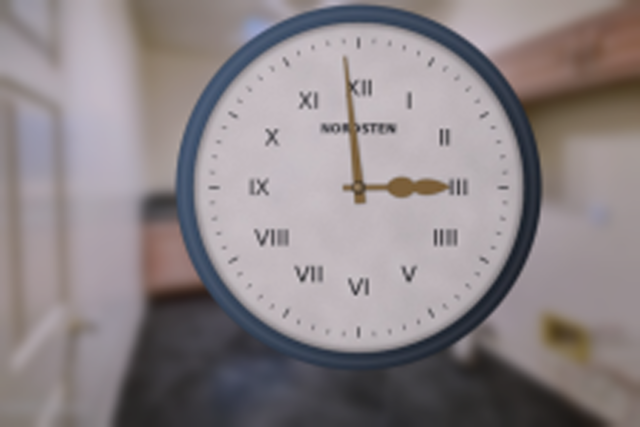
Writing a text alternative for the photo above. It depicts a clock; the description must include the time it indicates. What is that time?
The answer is 2:59
